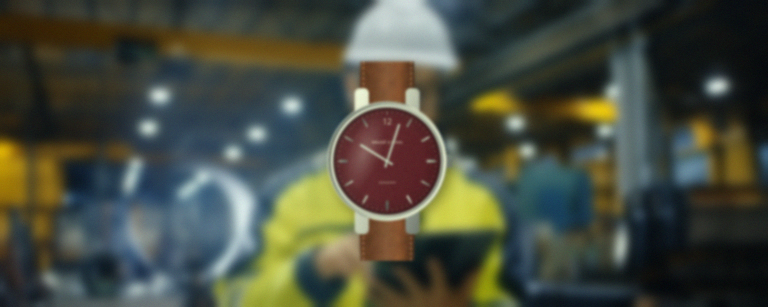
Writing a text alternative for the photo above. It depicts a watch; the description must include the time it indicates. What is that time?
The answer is 10:03
